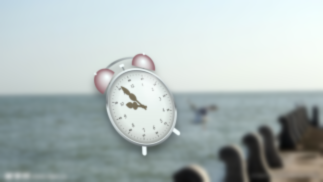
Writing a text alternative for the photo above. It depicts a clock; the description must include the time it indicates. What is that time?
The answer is 9:56
